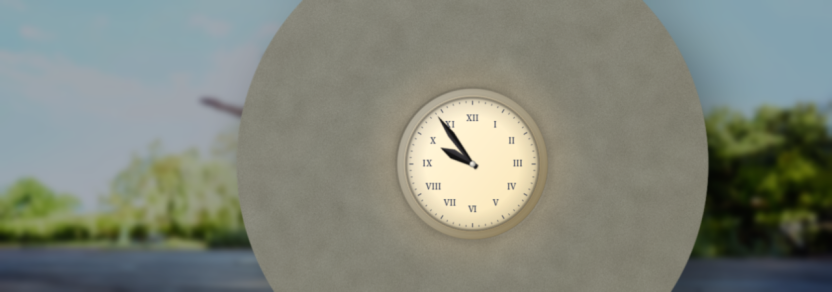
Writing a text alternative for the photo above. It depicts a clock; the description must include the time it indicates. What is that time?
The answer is 9:54
